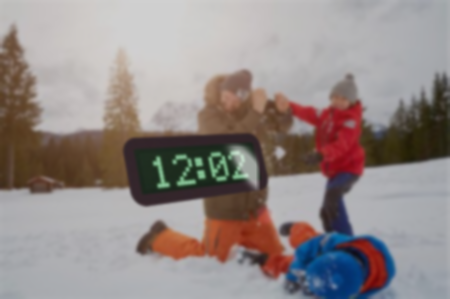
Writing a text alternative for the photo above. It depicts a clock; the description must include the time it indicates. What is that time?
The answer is 12:02
